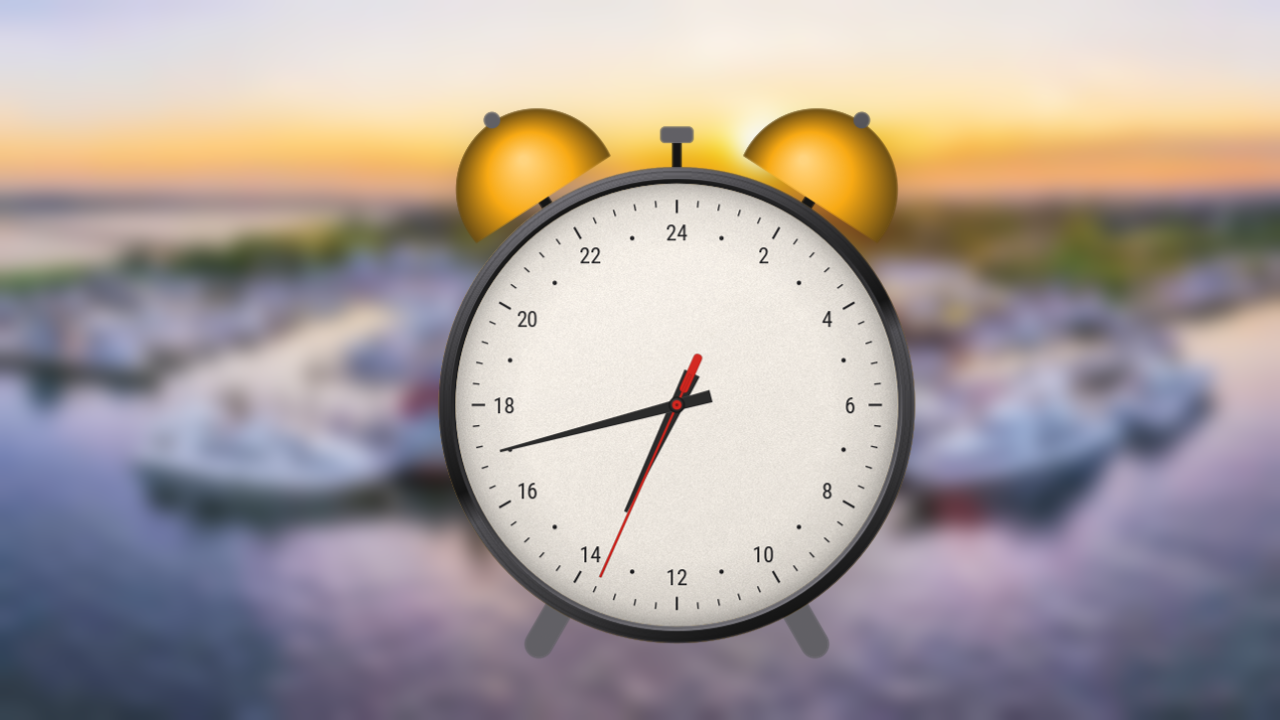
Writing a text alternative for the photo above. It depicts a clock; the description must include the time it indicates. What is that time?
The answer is 13:42:34
